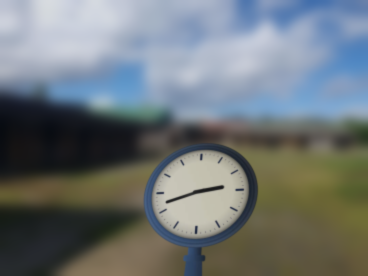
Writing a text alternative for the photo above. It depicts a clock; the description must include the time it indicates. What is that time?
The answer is 2:42
